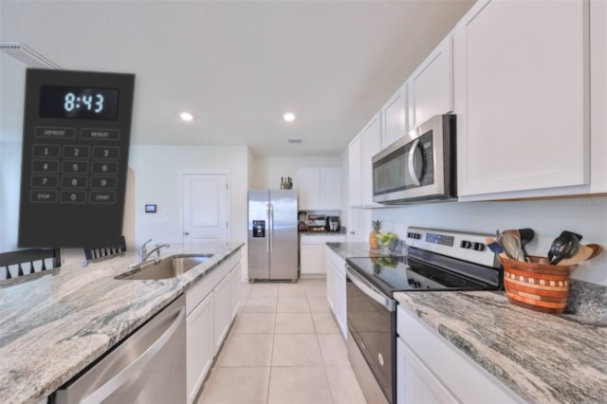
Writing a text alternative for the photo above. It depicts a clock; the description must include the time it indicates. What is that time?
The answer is 8:43
